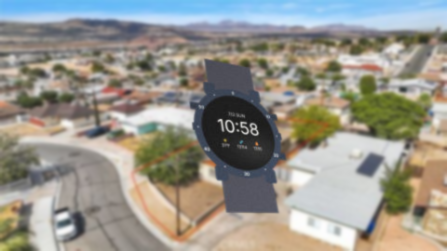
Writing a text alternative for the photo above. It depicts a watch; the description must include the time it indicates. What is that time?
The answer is 10:58
